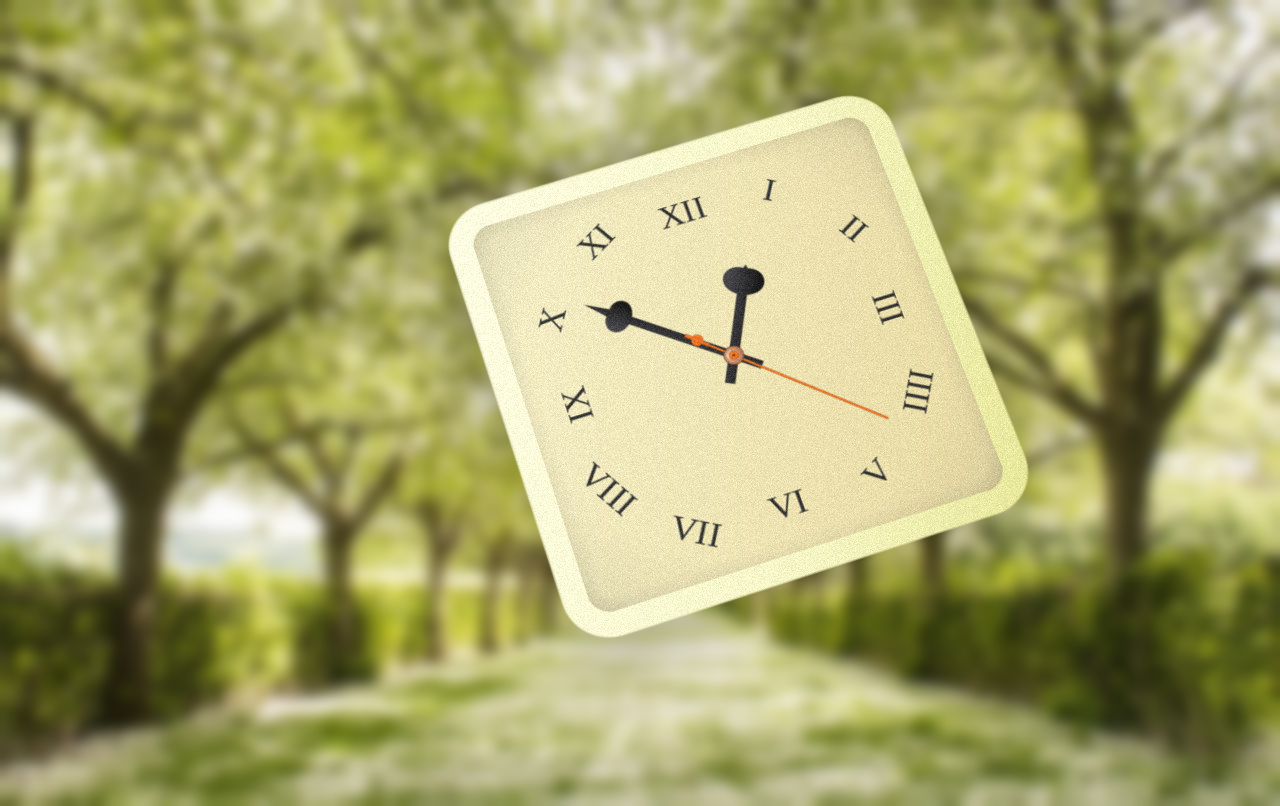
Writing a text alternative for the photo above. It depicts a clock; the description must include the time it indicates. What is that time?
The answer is 12:51:22
